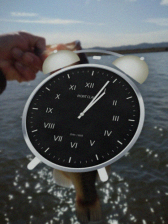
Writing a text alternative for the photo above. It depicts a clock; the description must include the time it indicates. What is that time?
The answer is 1:04
